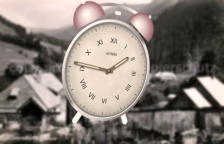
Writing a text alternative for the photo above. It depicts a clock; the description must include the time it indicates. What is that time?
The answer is 1:46
